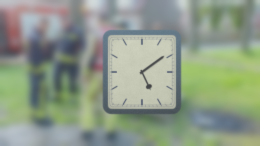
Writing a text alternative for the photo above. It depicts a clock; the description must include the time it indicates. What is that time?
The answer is 5:09
